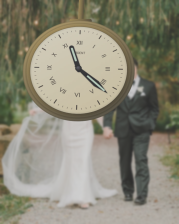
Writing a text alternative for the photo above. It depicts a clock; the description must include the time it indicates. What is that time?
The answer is 11:22
